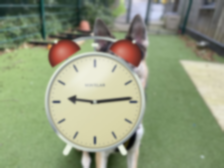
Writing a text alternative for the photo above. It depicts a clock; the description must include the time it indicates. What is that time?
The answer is 9:14
